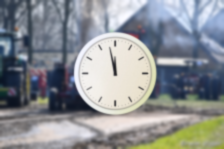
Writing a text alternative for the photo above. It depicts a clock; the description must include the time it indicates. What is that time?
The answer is 11:58
